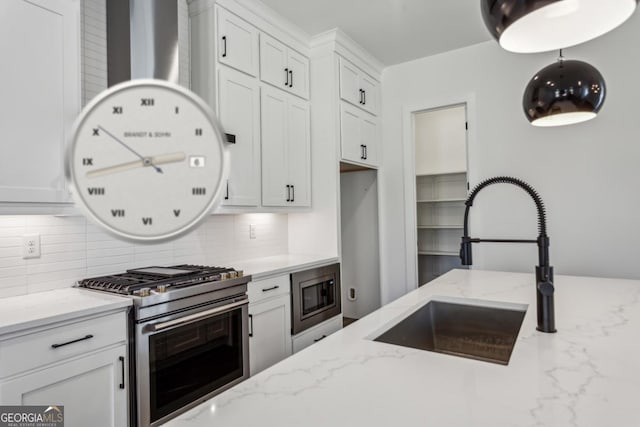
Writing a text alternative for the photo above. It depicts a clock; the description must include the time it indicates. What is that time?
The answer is 2:42:51
